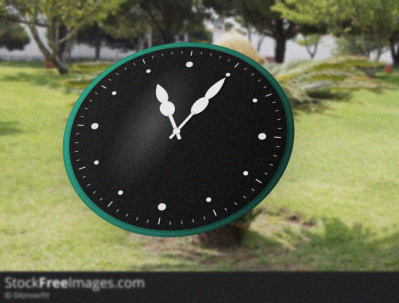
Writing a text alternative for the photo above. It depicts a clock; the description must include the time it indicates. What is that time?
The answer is 11:05
